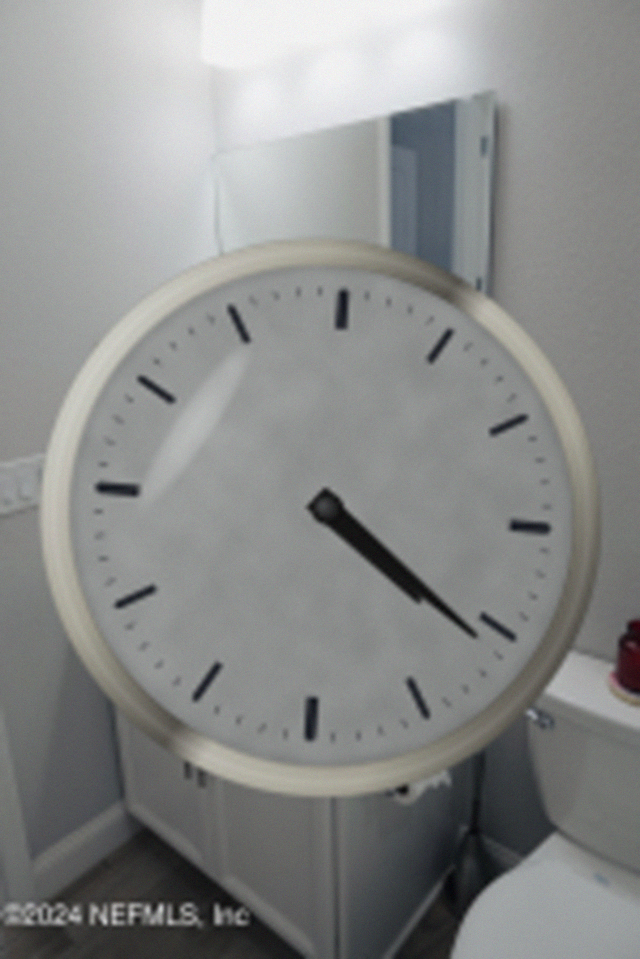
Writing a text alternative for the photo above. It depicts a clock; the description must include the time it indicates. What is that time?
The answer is 4:21
